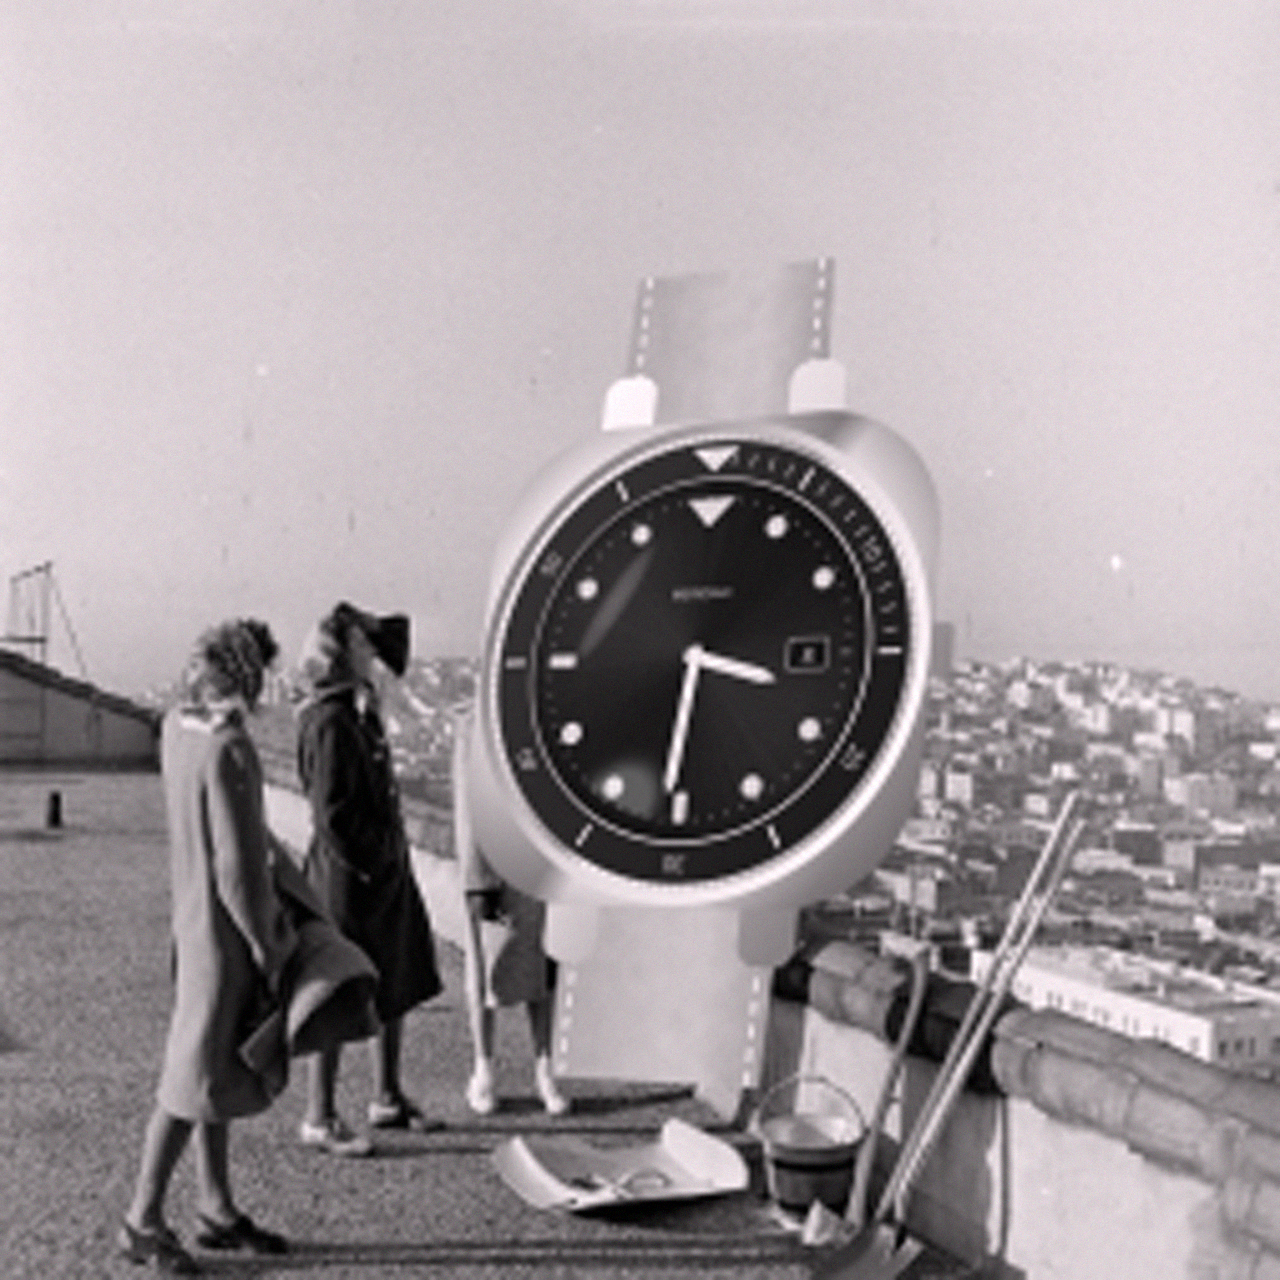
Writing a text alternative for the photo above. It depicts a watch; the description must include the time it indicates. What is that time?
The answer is 3:31
